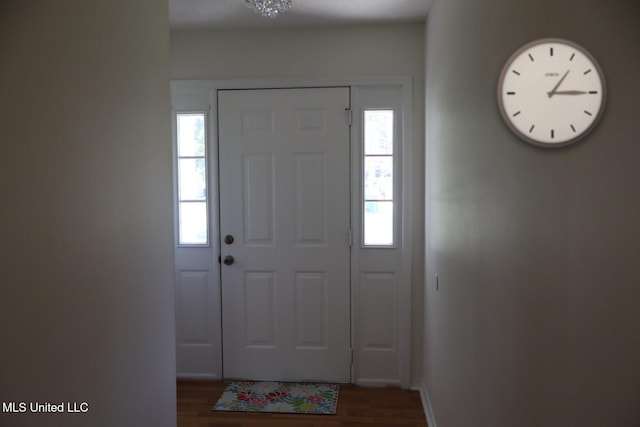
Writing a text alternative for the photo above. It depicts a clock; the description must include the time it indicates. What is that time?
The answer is 1:15
